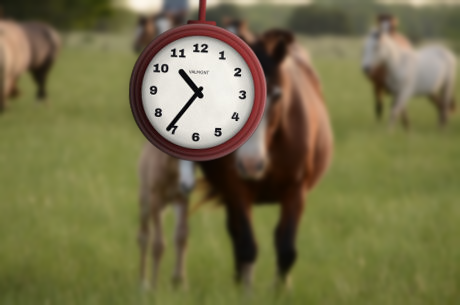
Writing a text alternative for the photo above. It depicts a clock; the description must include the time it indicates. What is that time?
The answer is 10:36
